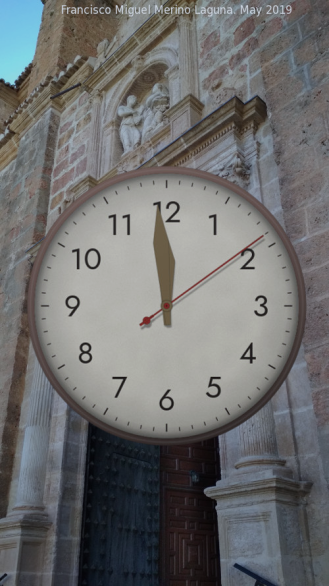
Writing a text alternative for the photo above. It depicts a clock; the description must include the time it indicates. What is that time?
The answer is 11:59:09
